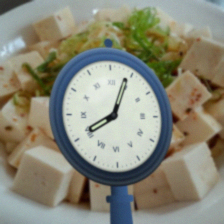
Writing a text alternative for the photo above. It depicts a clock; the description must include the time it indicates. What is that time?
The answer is 8:04
